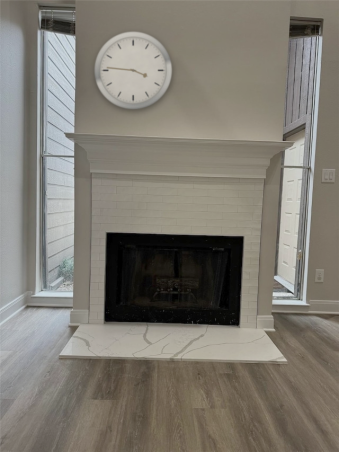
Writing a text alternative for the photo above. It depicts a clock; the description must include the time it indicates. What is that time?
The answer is 3:46
